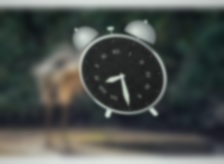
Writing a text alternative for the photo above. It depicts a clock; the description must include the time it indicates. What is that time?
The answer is 8:30
